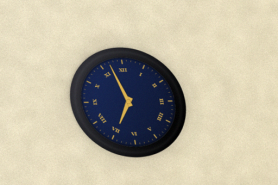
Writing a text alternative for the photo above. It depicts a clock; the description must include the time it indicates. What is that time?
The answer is 6:57
